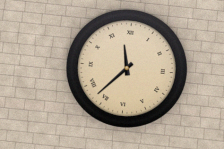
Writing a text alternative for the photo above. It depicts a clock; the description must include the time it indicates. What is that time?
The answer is 11:37
